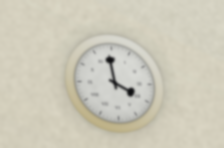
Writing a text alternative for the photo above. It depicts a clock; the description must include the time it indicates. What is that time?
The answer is 3:59
